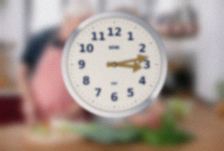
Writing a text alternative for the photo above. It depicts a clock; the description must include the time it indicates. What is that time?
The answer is 3:13
